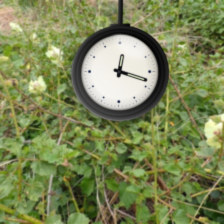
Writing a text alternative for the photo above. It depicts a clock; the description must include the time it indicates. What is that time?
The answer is 12:18
